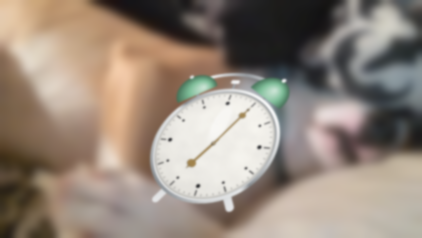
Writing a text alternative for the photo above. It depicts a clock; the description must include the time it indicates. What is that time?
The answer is 7:05
